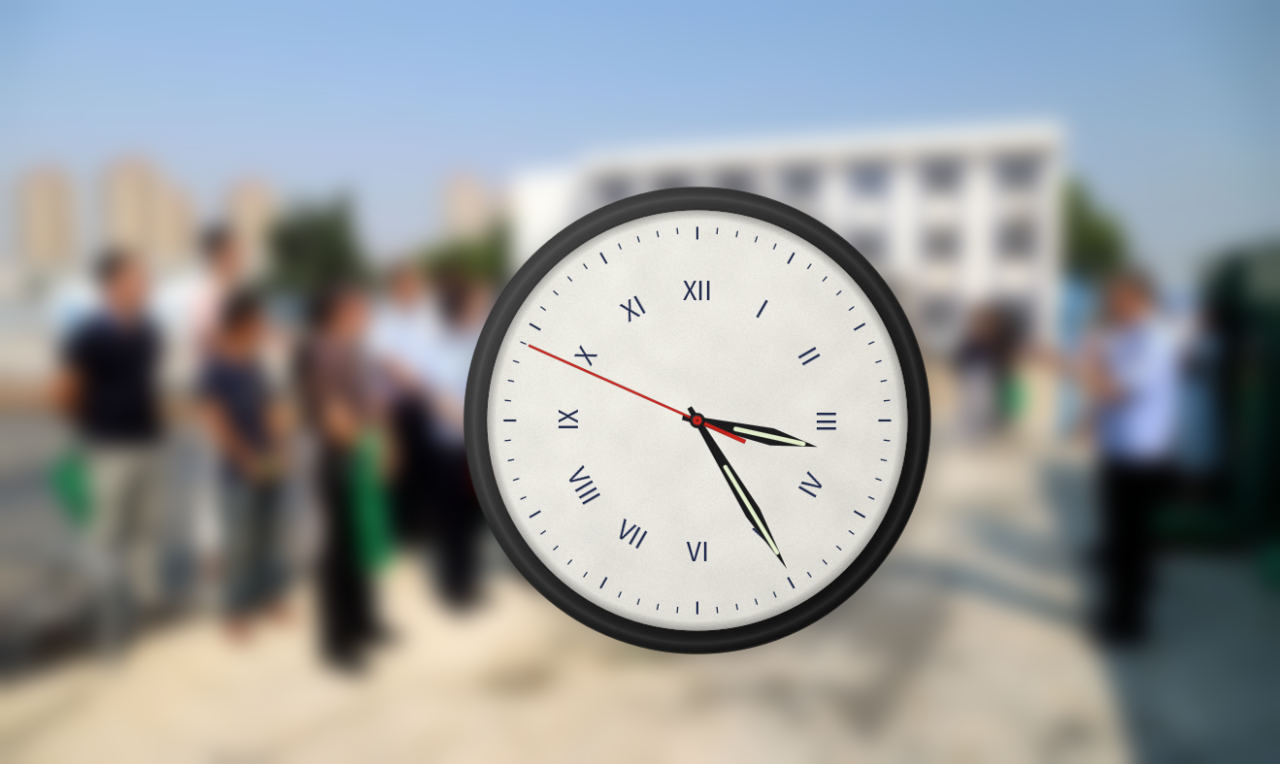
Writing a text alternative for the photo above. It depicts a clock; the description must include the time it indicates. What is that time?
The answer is 3:24:49
